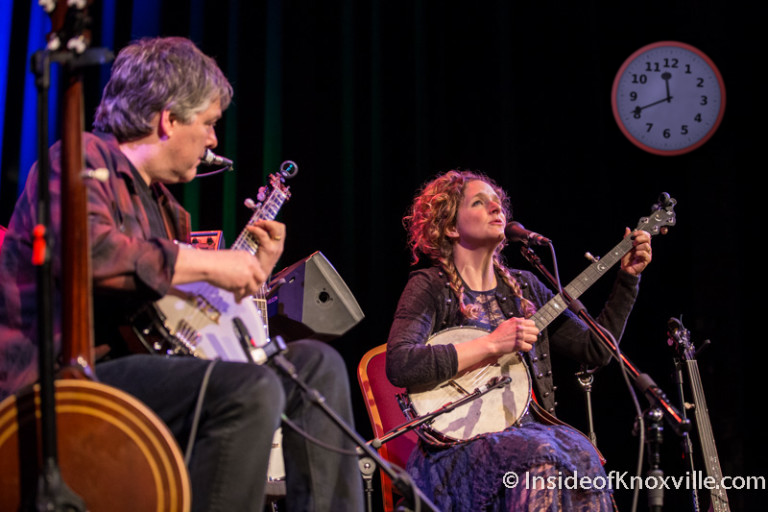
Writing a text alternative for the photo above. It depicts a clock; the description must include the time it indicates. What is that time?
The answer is 11:41
